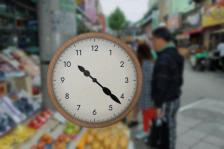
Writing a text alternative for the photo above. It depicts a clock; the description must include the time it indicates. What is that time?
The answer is 10:22
